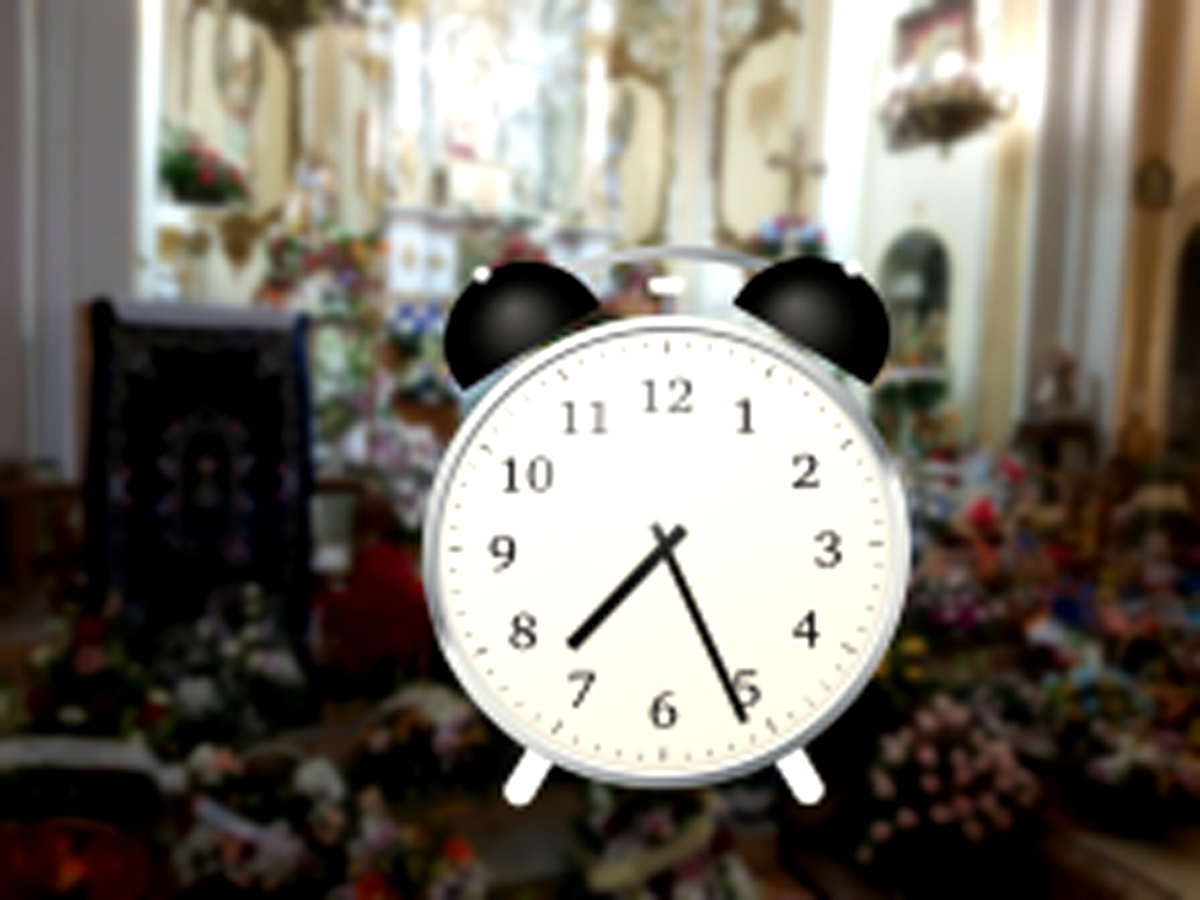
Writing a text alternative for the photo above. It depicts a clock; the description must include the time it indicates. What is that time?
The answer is 7:26
